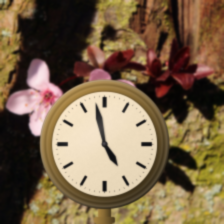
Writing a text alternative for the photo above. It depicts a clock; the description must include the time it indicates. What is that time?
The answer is 4:58
